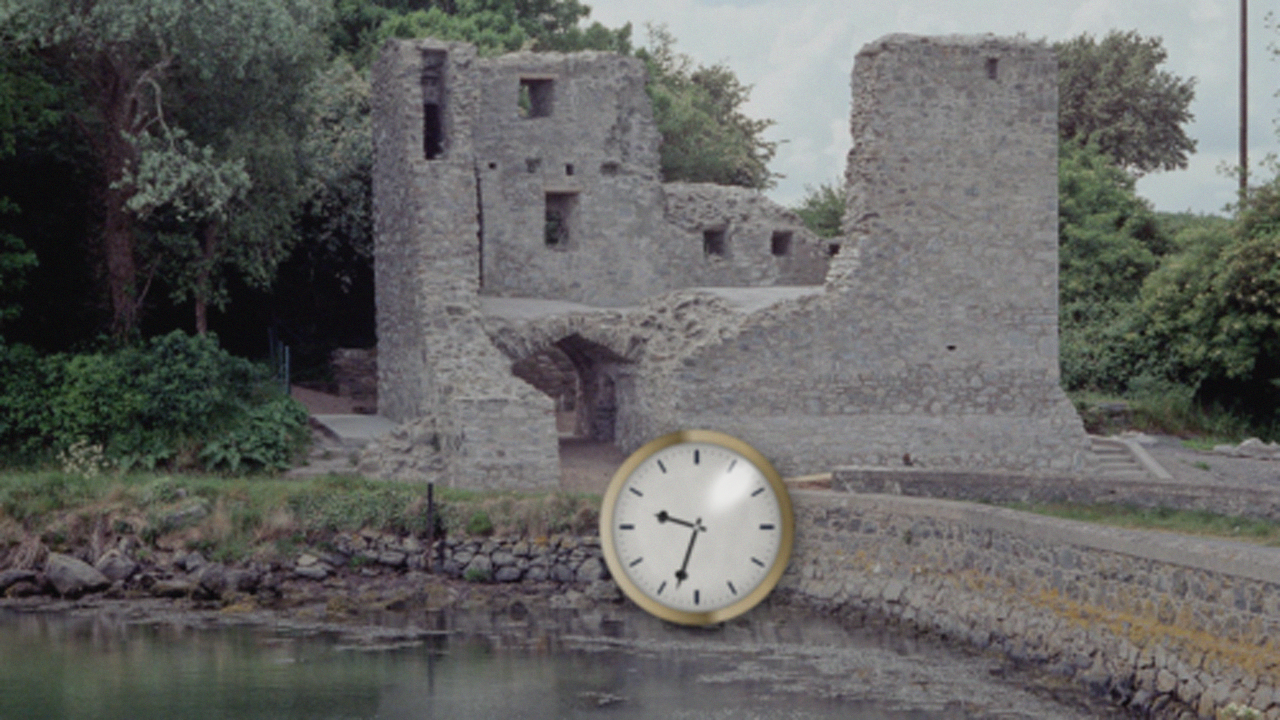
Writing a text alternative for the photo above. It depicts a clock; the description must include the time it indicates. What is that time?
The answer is 9:33
